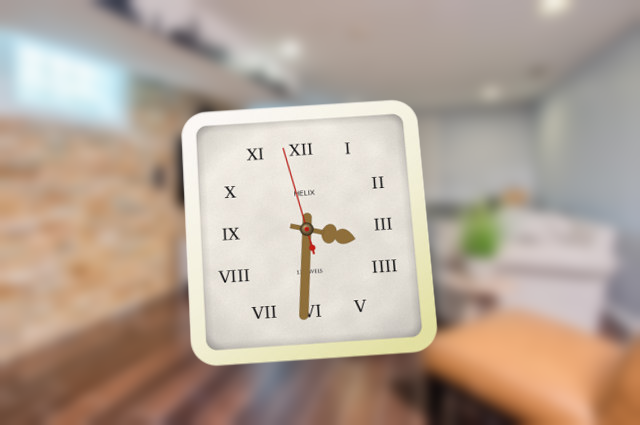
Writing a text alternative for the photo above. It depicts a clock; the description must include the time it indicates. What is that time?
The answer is 3:30:58
